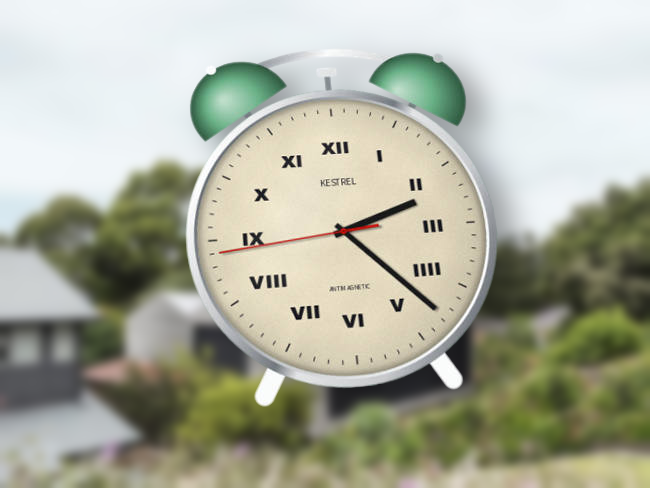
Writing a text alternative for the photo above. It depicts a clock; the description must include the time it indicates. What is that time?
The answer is 2:22:44
